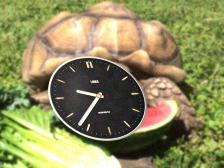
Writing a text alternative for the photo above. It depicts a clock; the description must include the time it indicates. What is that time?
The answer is 9:37
